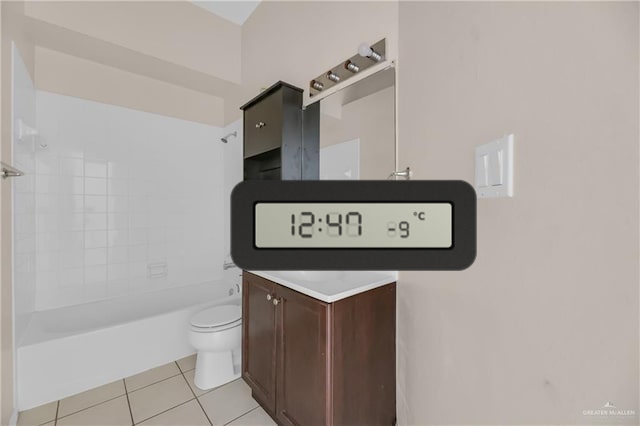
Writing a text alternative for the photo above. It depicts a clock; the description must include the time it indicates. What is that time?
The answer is 12:47
